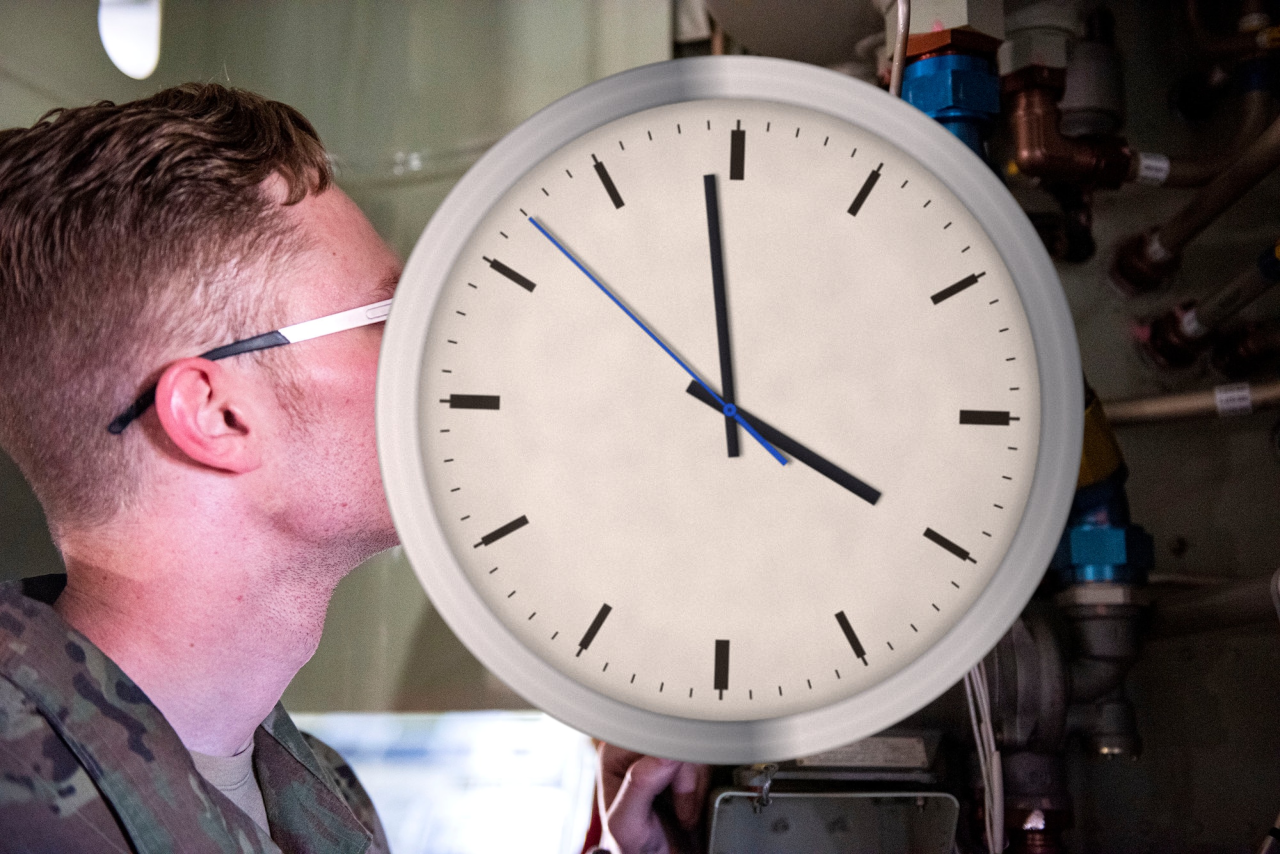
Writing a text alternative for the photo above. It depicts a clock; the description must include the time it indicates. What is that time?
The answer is 3:58:52
